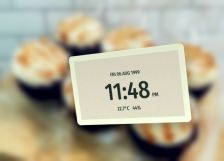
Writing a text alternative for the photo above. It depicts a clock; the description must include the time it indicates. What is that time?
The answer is 11:48
